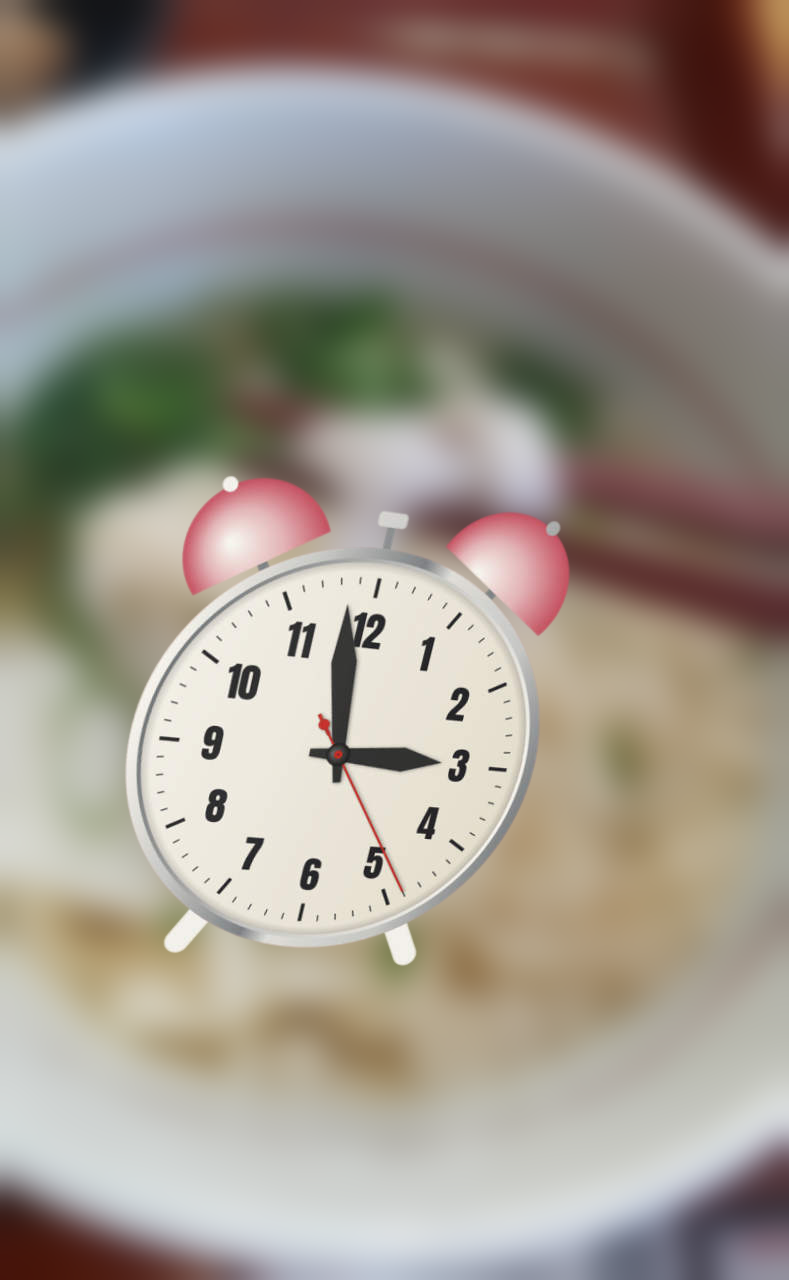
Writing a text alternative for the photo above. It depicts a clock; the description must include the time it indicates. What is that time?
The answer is 2:58:24
